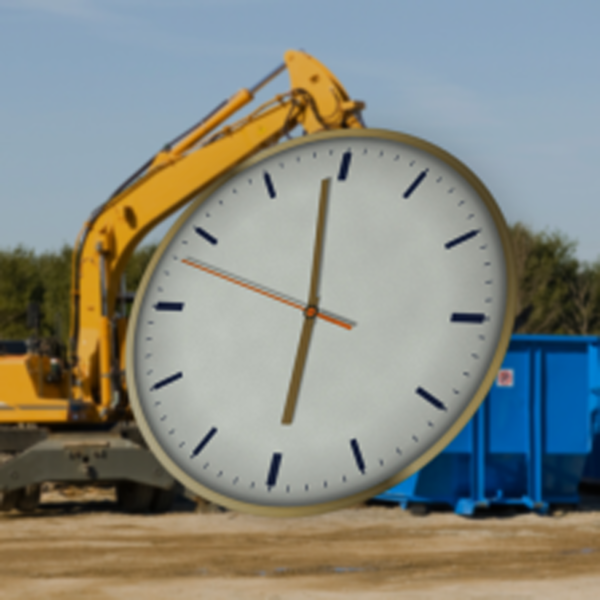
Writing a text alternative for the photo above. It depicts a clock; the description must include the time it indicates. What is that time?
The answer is 5:58:48
